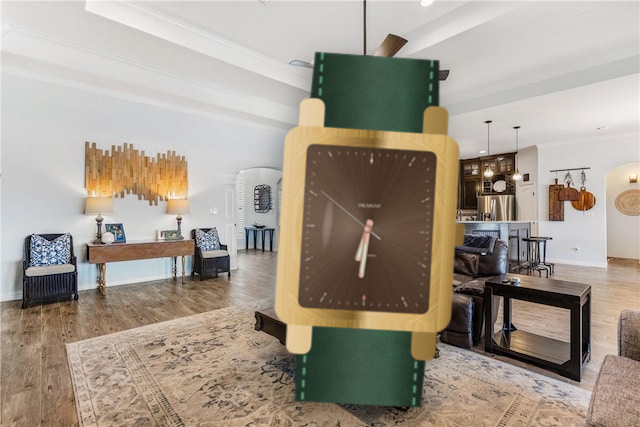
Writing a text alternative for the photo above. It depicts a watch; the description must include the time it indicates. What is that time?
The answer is 6:30:51
